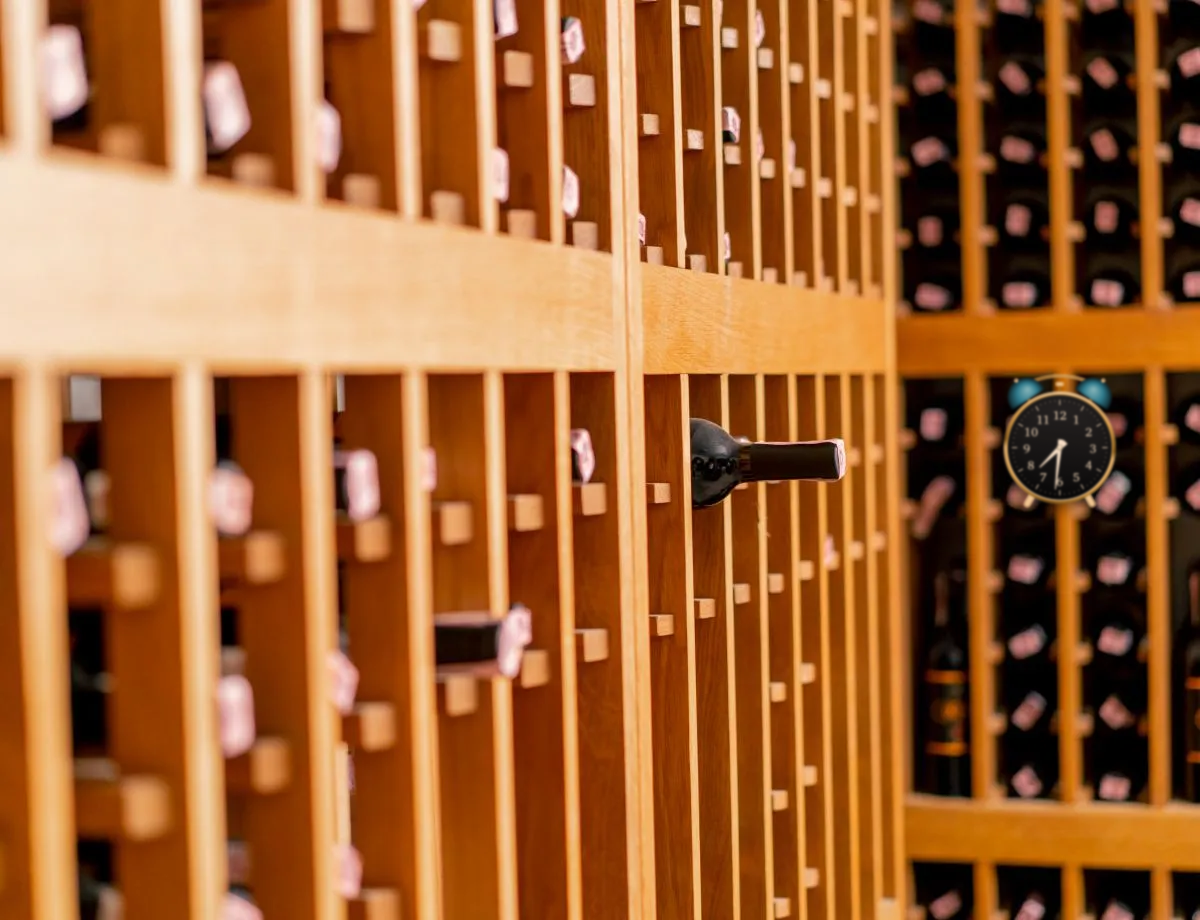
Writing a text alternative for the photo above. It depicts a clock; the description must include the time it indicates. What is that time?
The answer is 7:31
